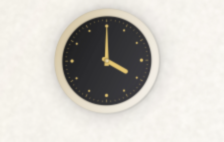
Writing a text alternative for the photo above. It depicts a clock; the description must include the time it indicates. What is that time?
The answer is 4:00
